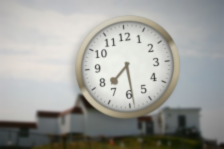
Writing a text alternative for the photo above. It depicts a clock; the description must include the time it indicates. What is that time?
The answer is 7:29
